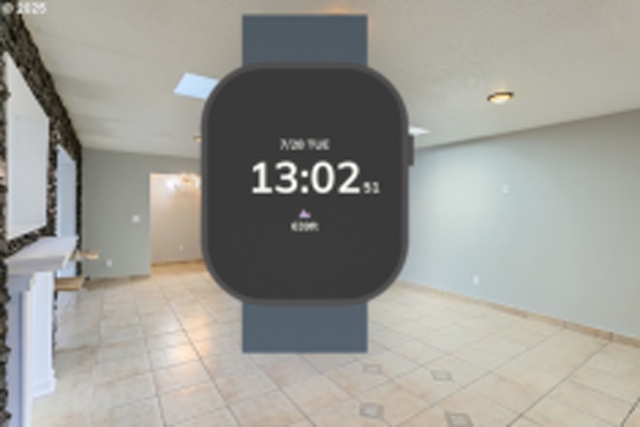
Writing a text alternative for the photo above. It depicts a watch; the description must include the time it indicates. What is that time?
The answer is 13:02
